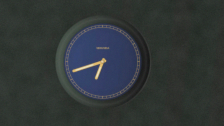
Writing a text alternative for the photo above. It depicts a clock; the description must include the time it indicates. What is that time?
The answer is 6:42
